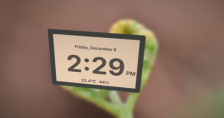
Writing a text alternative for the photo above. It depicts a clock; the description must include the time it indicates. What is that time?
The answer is 2:29
